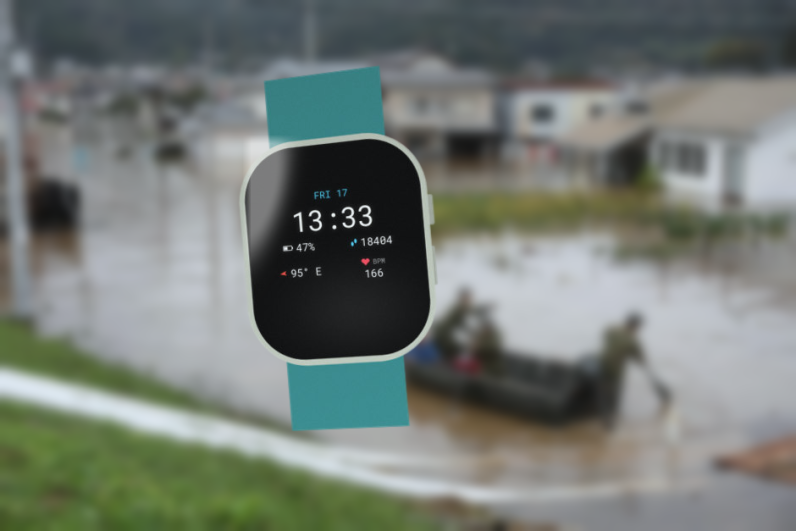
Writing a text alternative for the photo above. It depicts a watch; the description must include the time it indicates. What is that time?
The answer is 13:33
